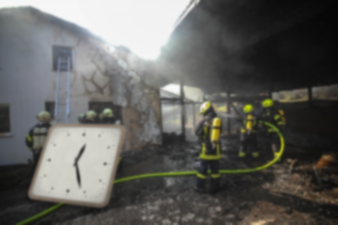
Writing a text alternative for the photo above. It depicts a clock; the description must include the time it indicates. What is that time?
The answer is 12:26
